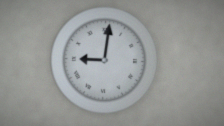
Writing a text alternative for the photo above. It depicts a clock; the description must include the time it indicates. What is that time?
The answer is 9:01
